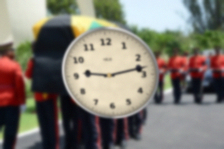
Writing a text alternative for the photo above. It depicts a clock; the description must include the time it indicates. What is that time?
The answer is 9:13
